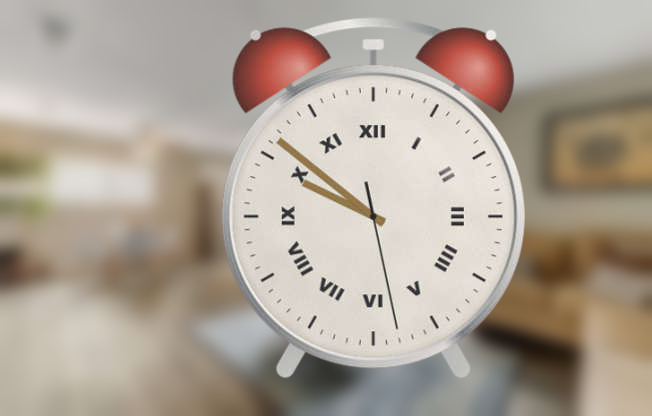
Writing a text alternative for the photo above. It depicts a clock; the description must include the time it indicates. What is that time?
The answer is 9:51:28
